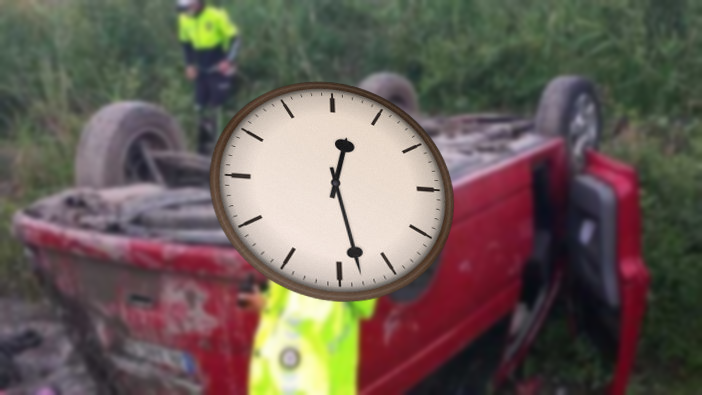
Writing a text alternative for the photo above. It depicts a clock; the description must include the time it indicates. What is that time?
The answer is 12:28
